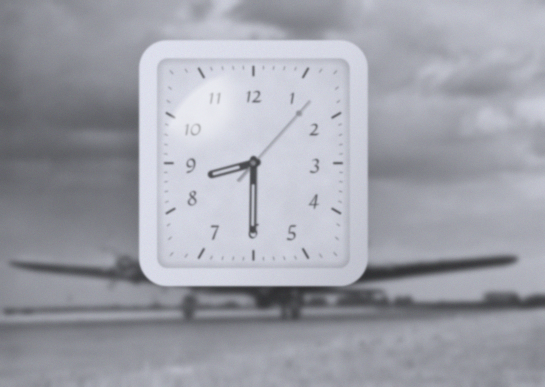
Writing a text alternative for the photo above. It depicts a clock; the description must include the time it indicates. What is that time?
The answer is 8:30:07
